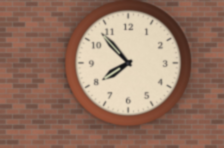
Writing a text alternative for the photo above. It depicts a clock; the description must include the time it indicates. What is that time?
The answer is 7:53
